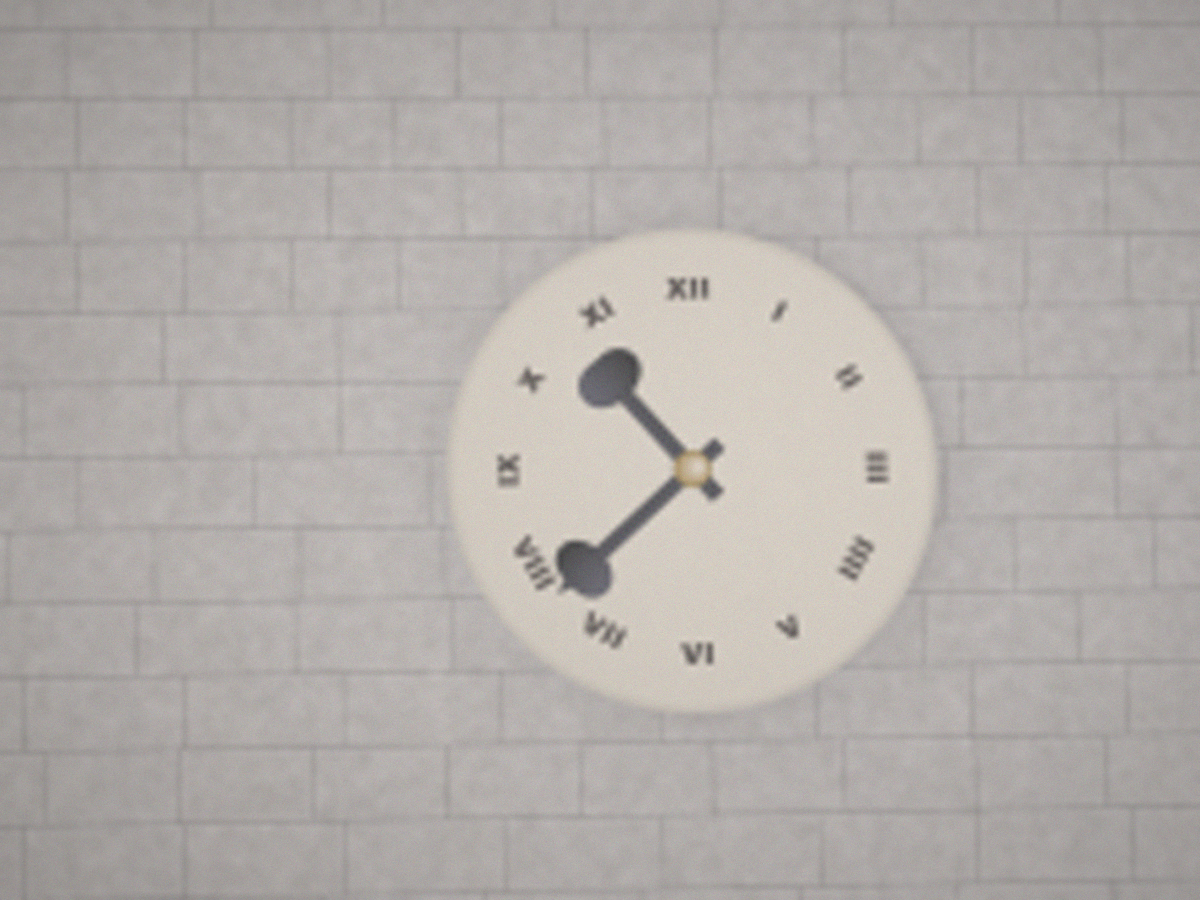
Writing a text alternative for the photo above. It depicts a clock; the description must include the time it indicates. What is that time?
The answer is 10:38
